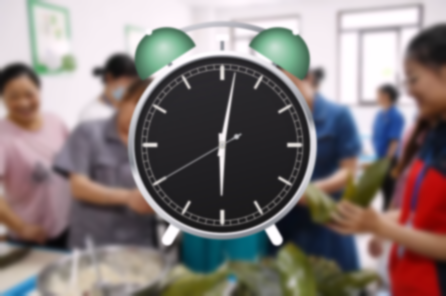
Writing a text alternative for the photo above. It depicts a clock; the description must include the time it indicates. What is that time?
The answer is 6:01:40
